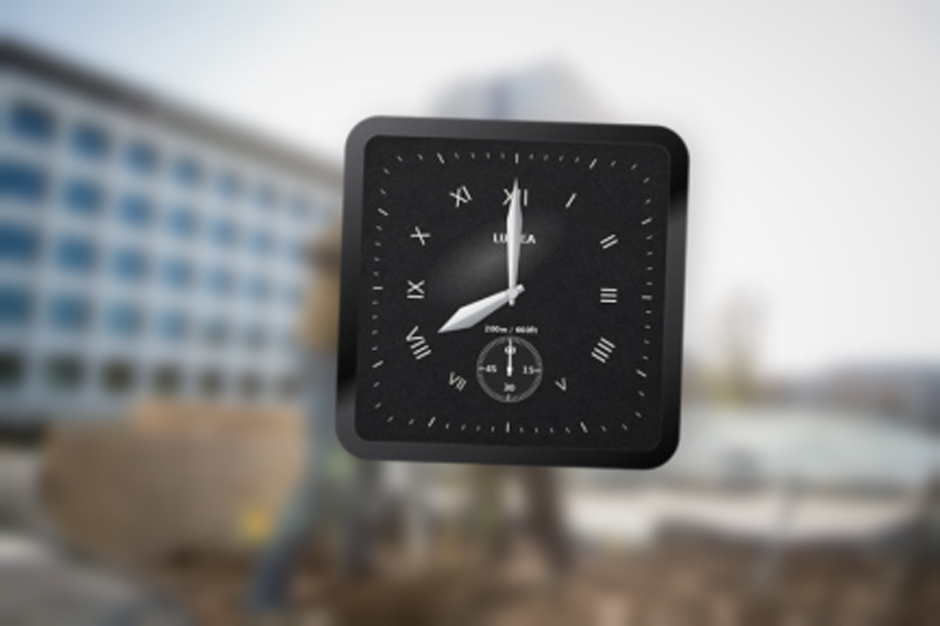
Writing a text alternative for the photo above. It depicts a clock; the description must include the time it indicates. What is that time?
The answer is 8:00
